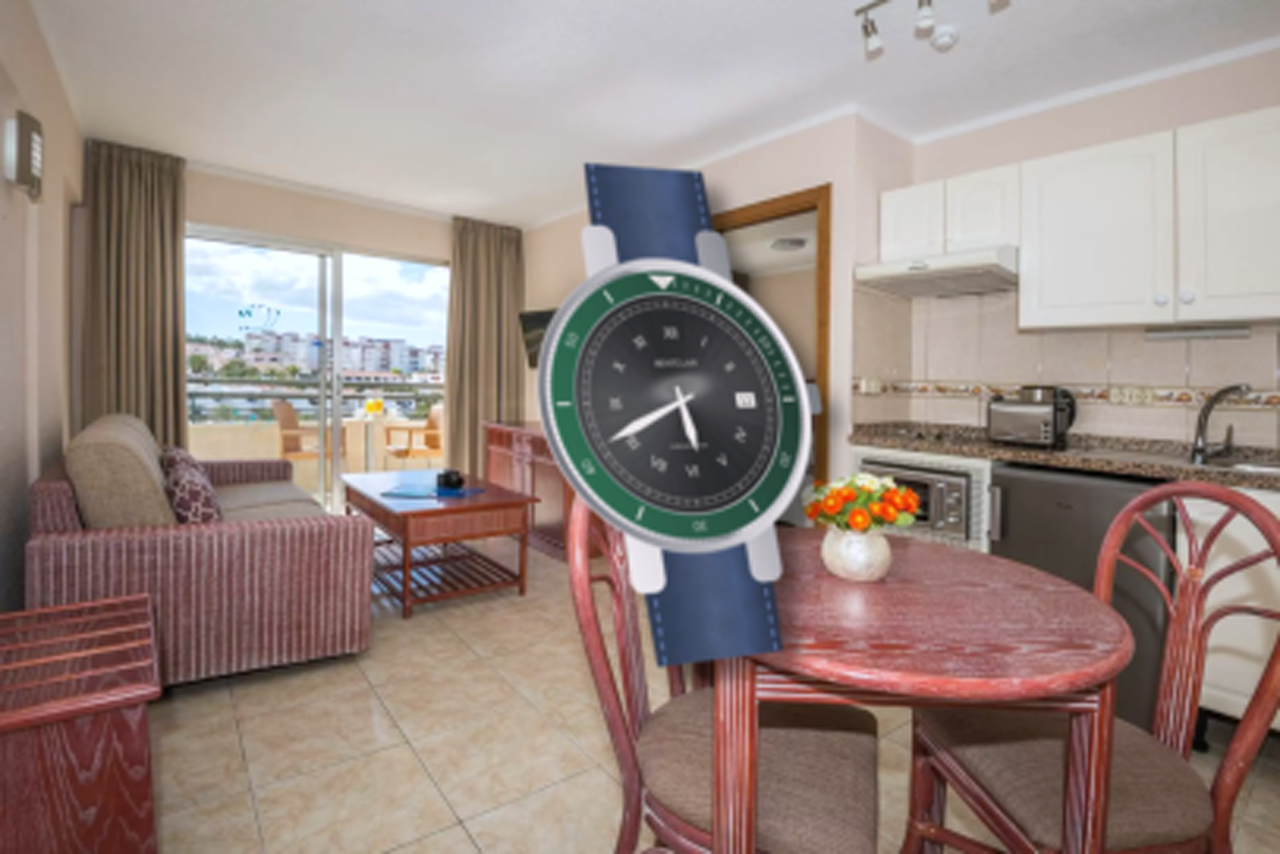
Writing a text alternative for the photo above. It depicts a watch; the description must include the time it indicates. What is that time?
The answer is 5:41
